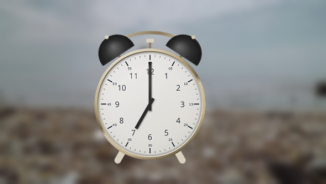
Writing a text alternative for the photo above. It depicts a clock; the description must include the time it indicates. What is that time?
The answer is 7:00
